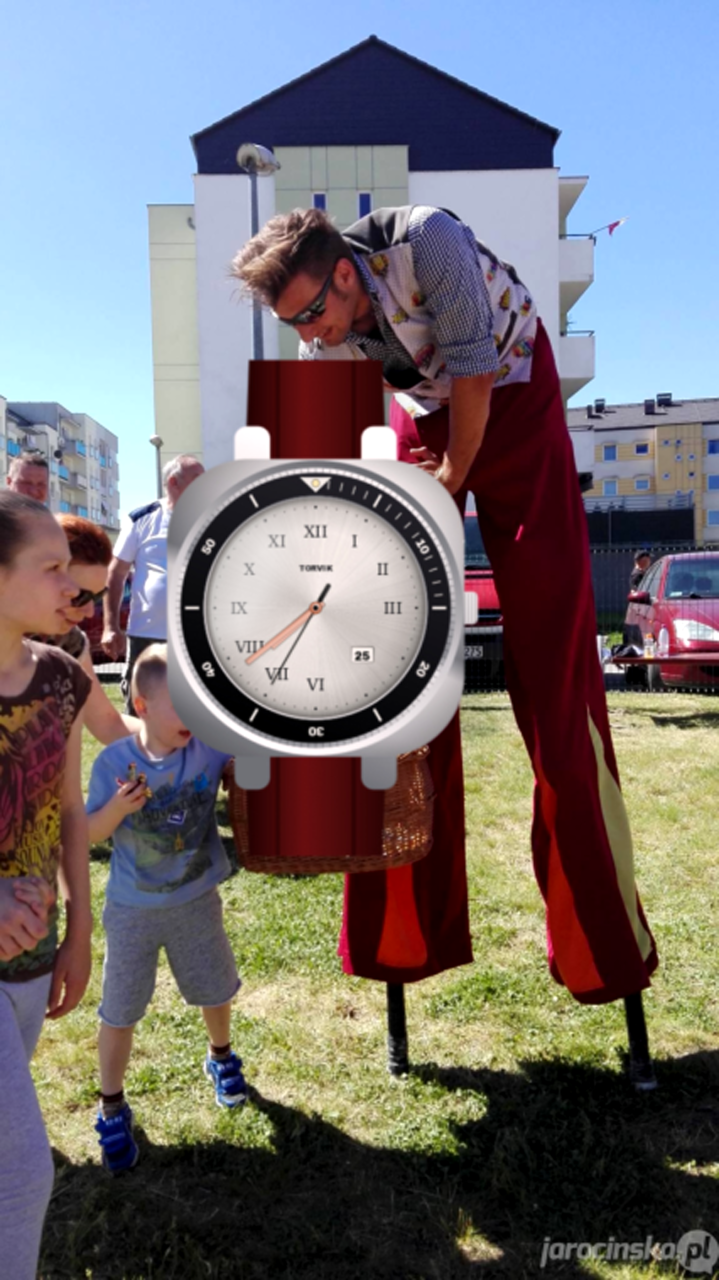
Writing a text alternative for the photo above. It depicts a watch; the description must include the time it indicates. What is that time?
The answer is 7:38:35
